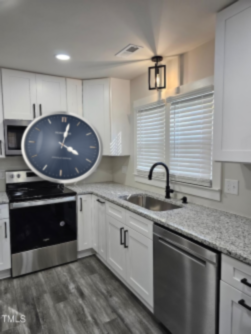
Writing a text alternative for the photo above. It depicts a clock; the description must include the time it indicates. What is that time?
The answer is 4:02
